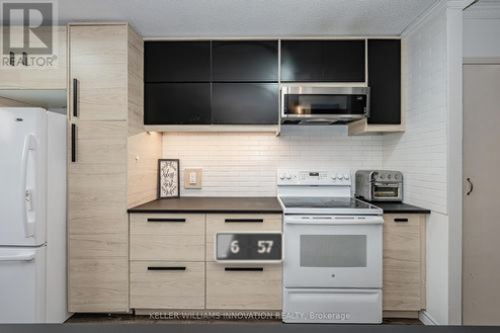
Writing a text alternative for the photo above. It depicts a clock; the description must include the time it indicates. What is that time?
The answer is 6:57
